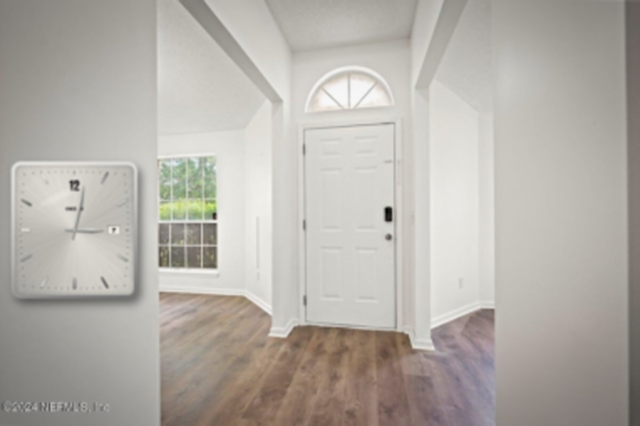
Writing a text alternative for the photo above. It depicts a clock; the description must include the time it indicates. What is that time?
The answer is 3:02
